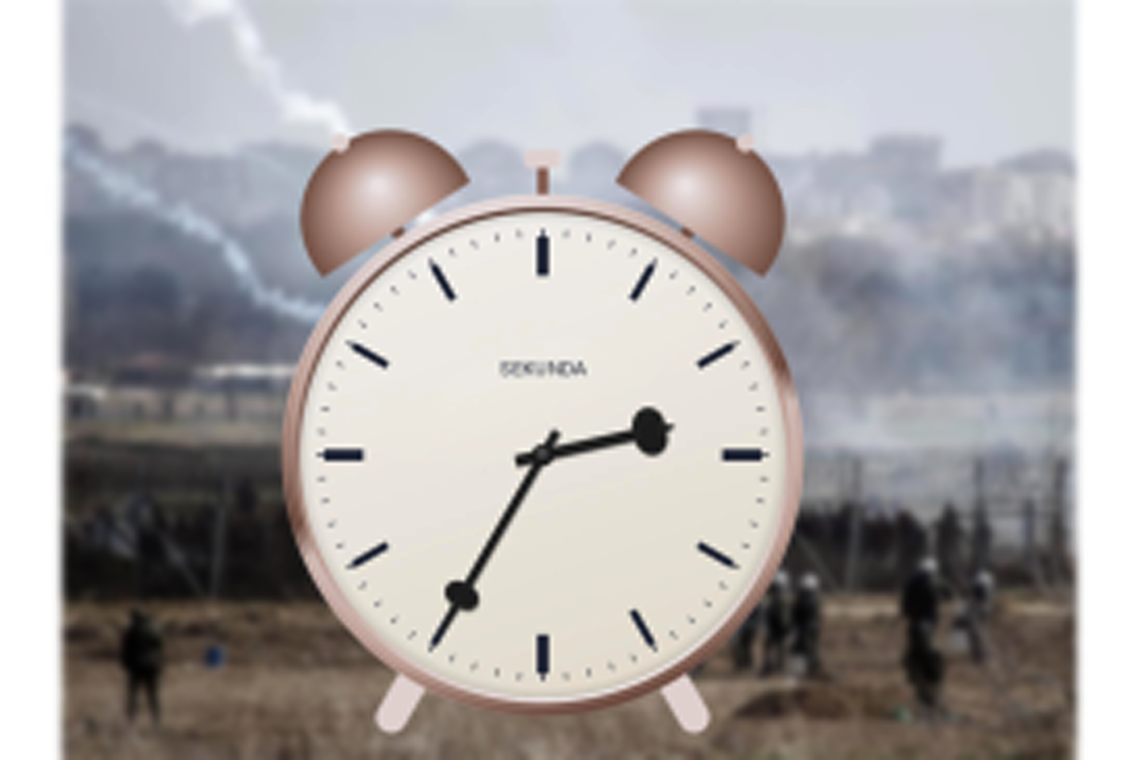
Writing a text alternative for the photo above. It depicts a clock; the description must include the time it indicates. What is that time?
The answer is 2:35
